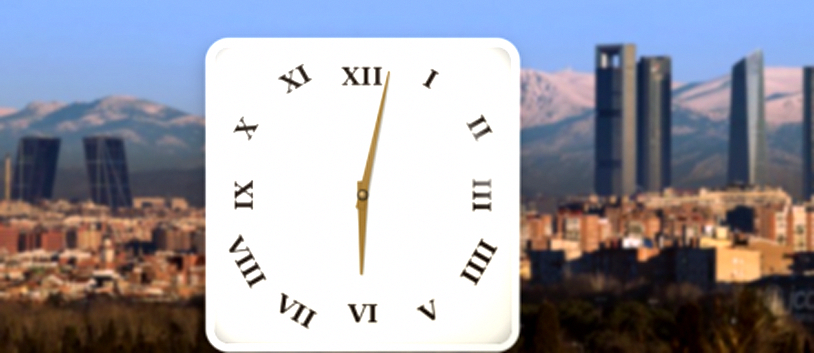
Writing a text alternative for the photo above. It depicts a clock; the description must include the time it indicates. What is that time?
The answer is 6:02
